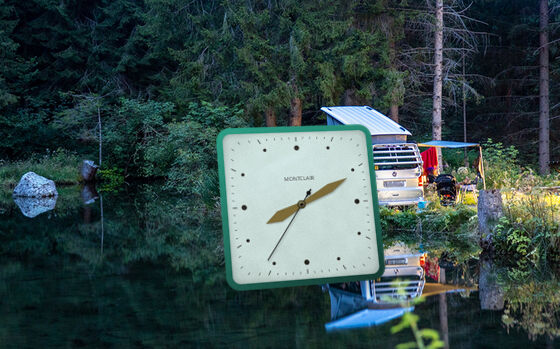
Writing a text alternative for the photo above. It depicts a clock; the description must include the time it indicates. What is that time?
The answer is 8:10:36
